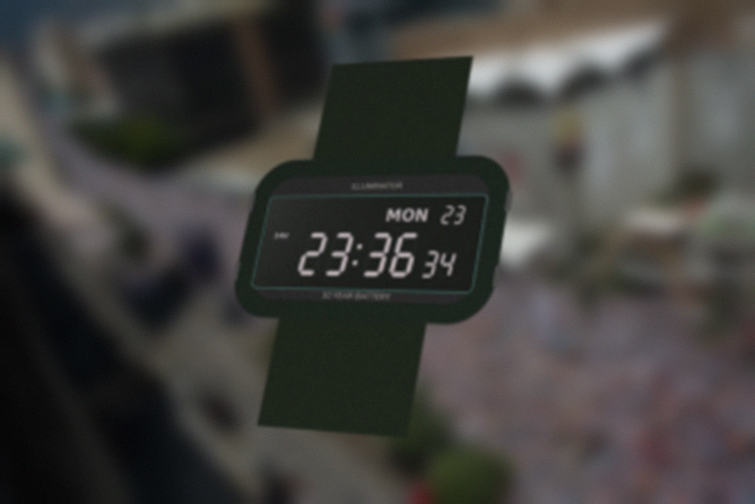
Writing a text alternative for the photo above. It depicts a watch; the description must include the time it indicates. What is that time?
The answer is 23:36:34
